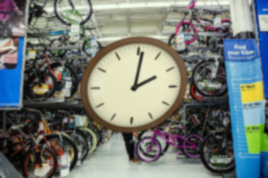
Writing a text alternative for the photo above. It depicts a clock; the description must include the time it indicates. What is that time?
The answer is 2:01
